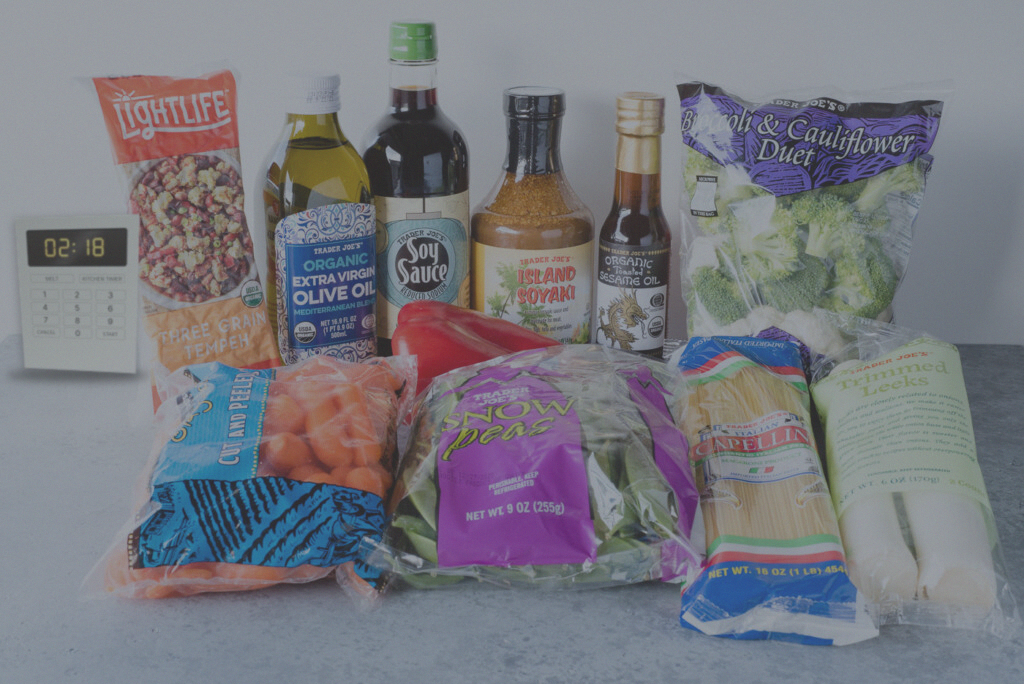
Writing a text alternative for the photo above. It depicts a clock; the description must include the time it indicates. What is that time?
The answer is 2:18
